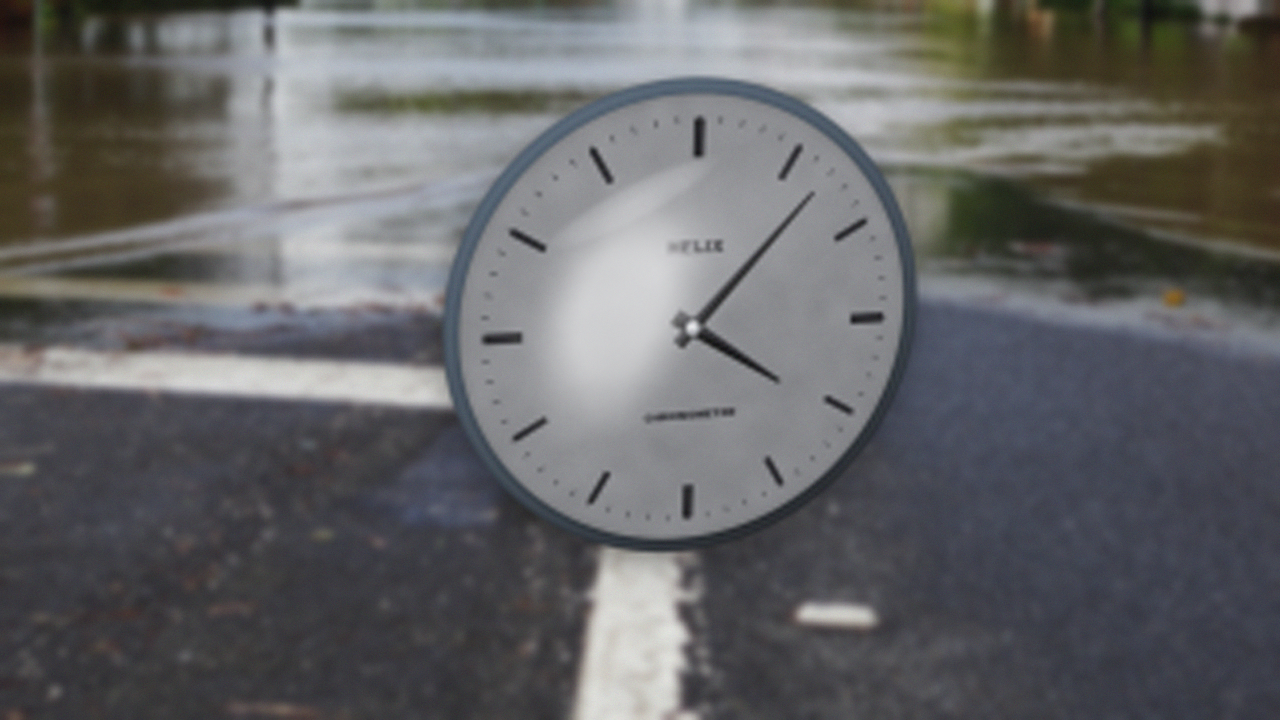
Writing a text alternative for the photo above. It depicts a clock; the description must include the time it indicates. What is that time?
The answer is 4:07
